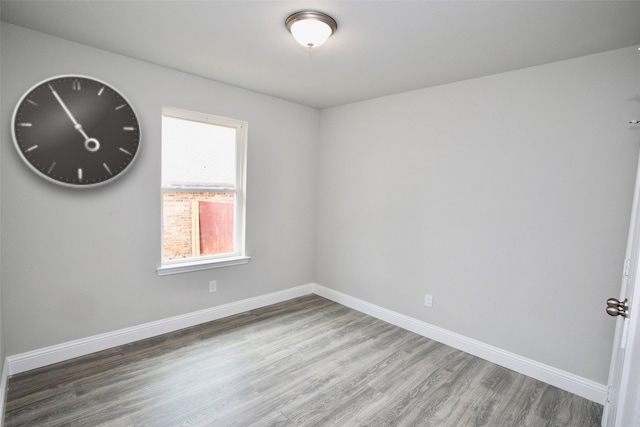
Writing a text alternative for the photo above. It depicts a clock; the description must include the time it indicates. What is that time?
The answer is 4:55
